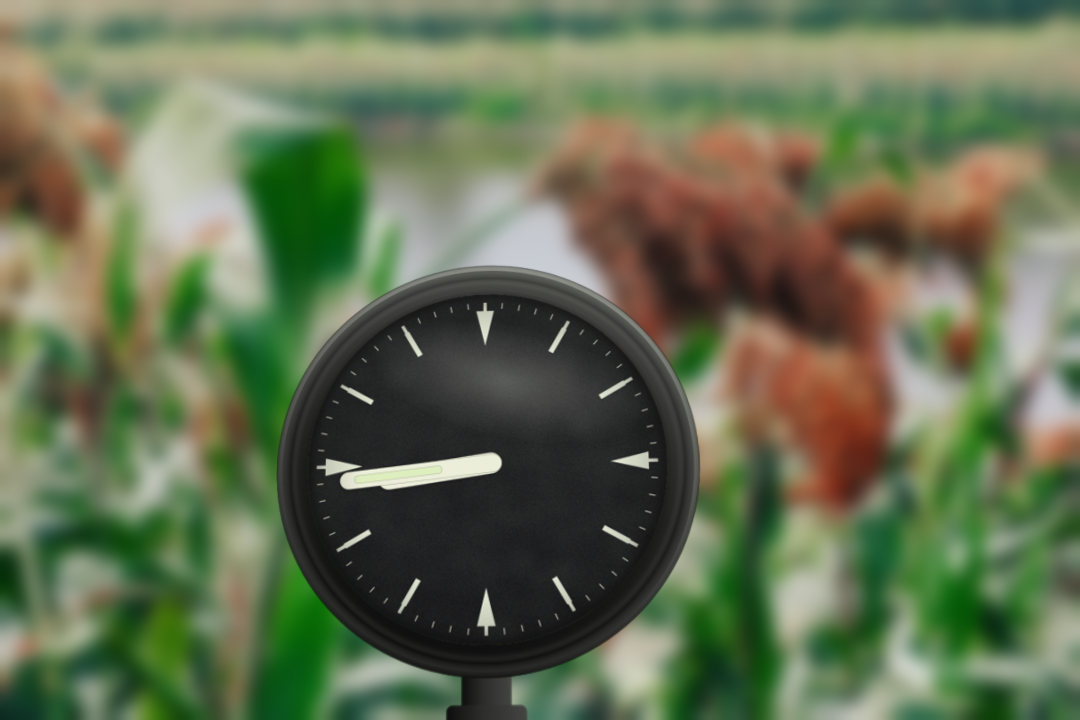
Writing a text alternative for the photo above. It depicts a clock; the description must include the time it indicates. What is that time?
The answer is 8:44
